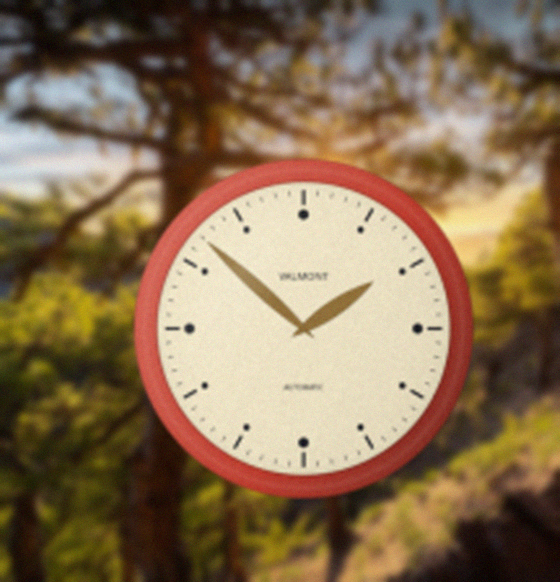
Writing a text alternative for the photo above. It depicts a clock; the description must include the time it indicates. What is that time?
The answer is 1:52
